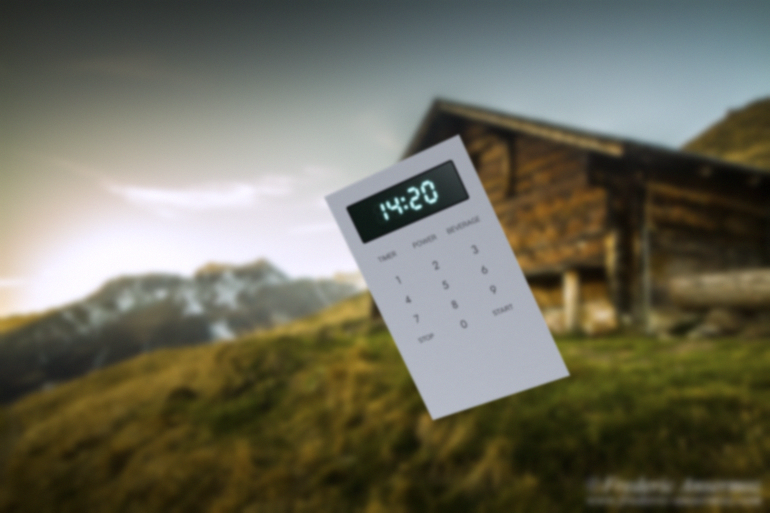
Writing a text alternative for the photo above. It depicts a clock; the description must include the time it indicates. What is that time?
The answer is 14:20
